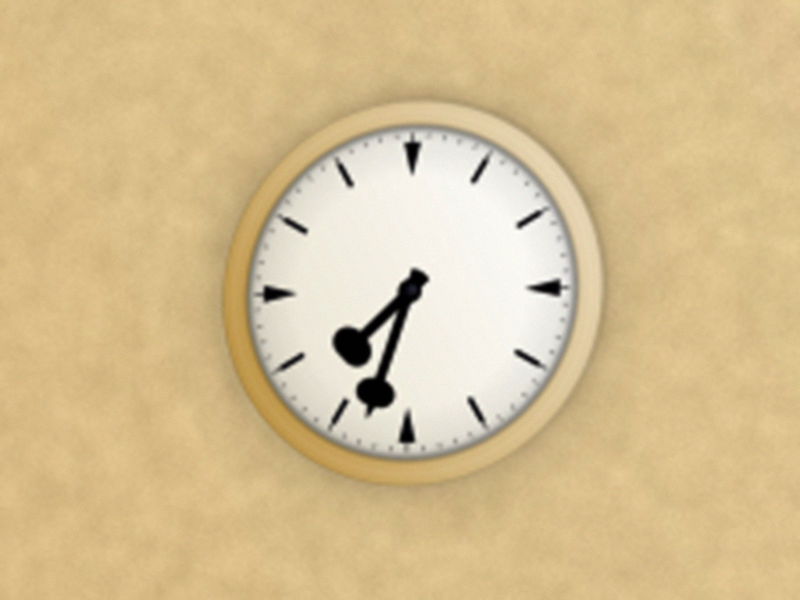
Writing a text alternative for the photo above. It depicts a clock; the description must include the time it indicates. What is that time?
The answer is 7:33
